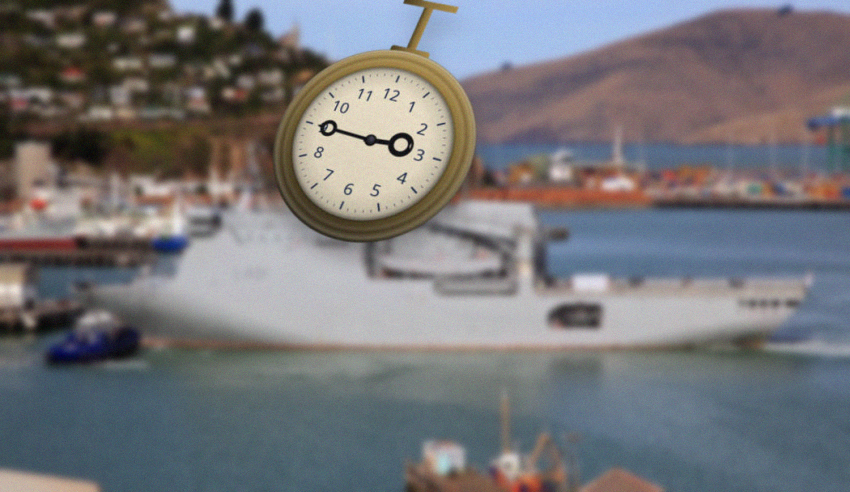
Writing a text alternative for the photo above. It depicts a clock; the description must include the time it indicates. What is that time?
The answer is 2:45
